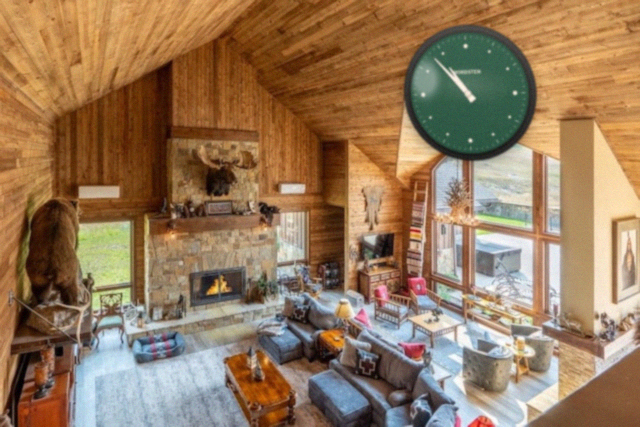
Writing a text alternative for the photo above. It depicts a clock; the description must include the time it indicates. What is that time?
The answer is 10:53
